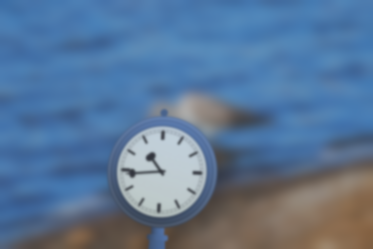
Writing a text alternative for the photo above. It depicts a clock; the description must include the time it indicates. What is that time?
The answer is 10:44
